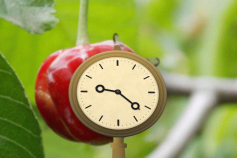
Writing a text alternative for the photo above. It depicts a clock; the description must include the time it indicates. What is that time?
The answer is 9:22
